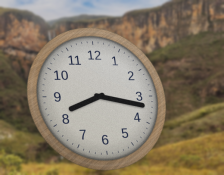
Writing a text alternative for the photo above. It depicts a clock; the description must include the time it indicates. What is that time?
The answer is 8:17
